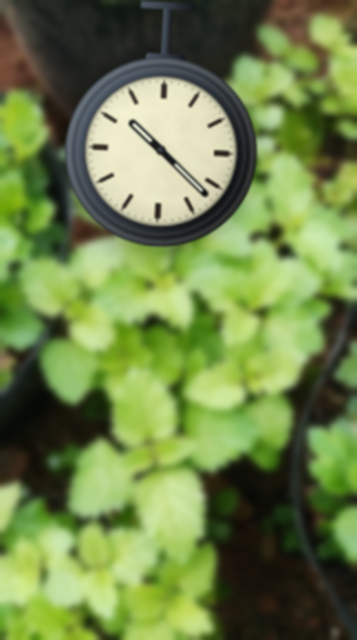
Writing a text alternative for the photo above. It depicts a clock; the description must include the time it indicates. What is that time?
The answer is 10:22
